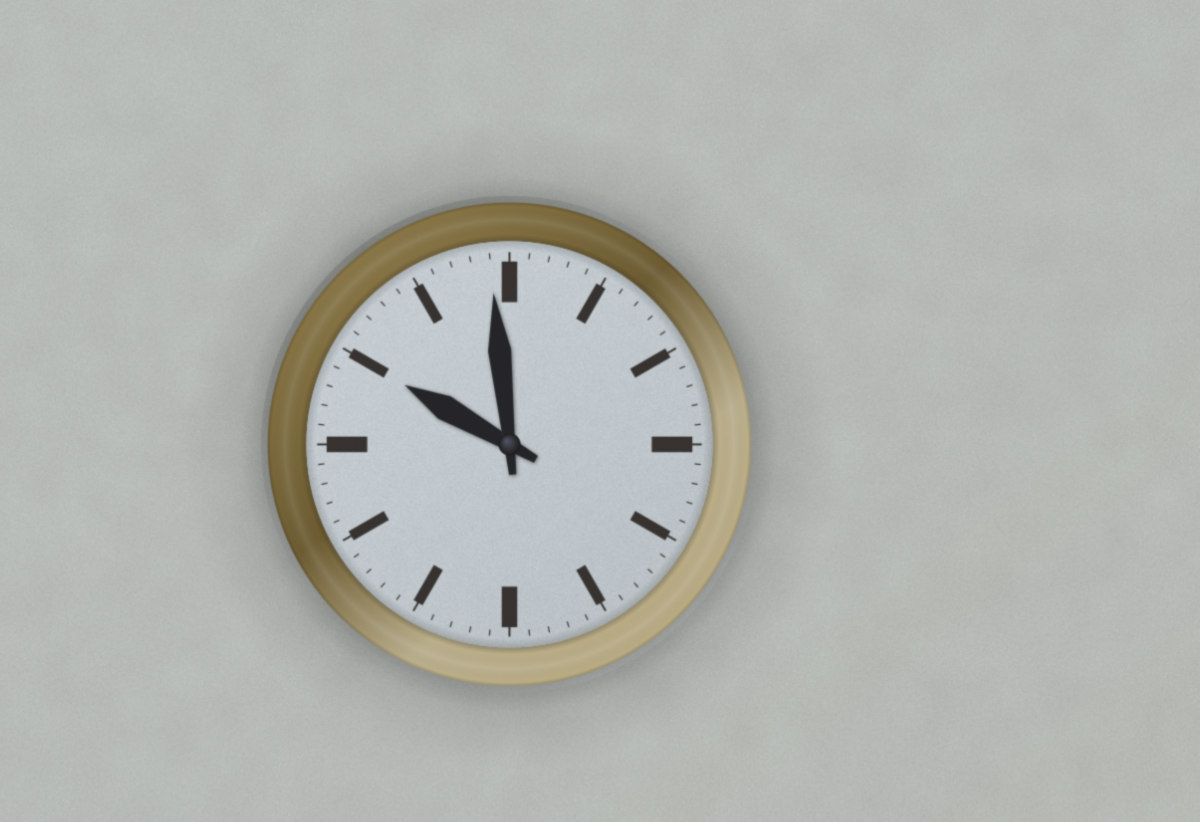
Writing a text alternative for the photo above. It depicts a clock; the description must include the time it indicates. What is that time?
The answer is 9:59
